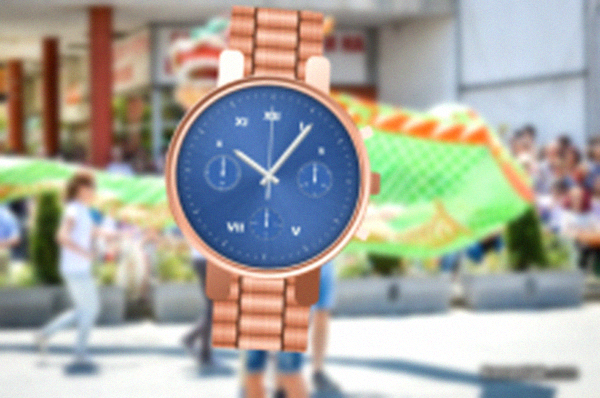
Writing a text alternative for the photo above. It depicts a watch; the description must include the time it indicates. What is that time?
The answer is 10:06
